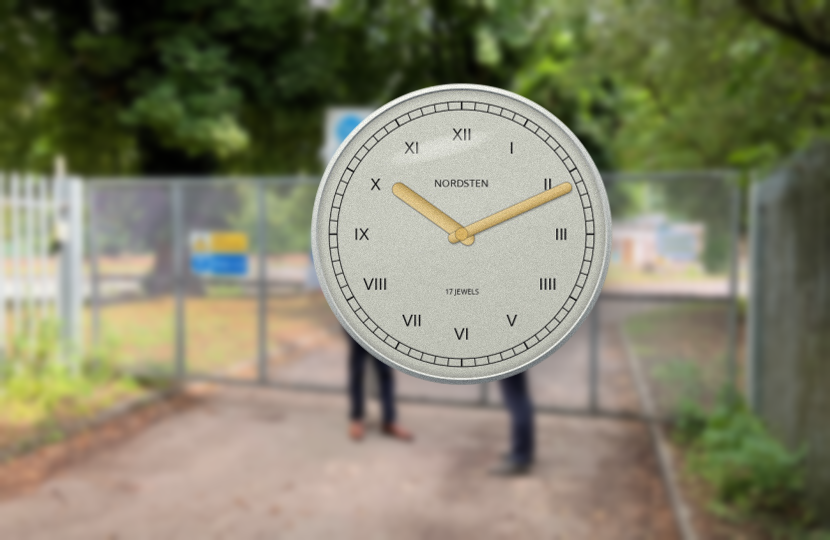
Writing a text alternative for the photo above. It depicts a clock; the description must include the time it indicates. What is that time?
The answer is 10:11
